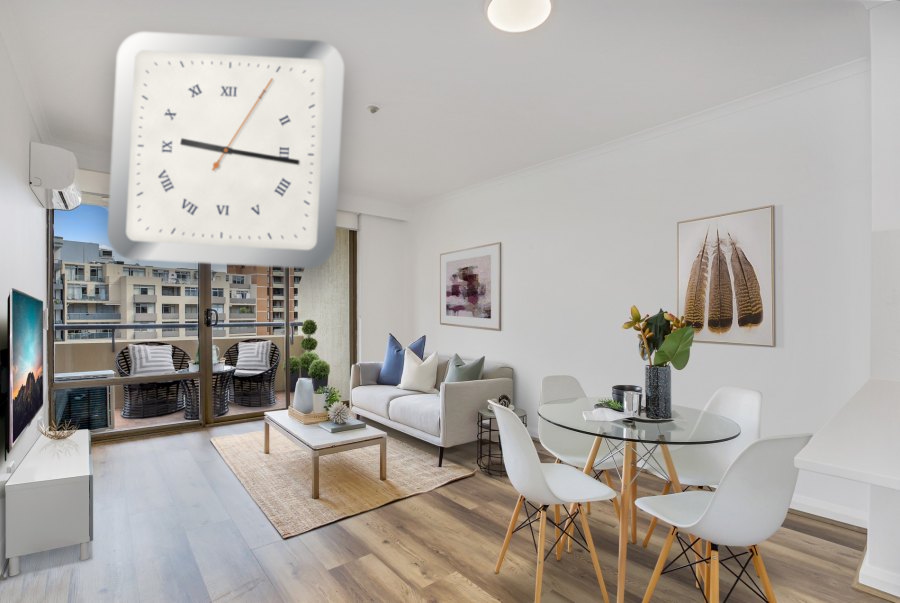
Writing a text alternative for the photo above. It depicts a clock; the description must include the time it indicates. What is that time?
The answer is 9:16:05
